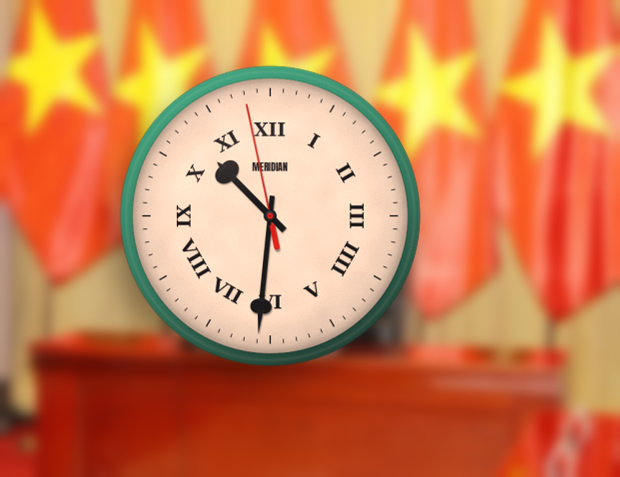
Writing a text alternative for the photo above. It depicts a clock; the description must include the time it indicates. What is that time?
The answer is 10:30:58
